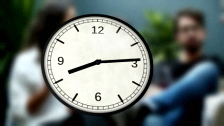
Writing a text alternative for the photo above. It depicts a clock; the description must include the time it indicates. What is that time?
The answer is 8:14
